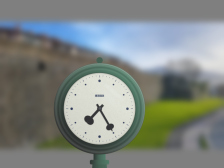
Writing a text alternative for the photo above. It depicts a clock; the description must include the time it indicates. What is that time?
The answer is 7:25
